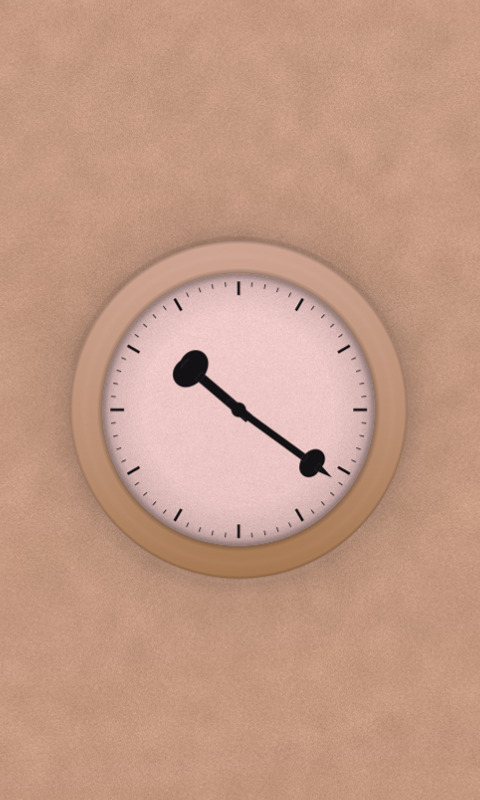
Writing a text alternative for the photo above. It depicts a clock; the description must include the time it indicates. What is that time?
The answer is 10:21
